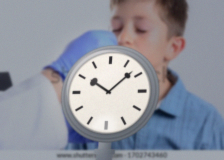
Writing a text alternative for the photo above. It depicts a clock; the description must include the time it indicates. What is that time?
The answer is 10:08
